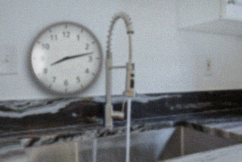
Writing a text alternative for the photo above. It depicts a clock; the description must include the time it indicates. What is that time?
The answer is 8:13
